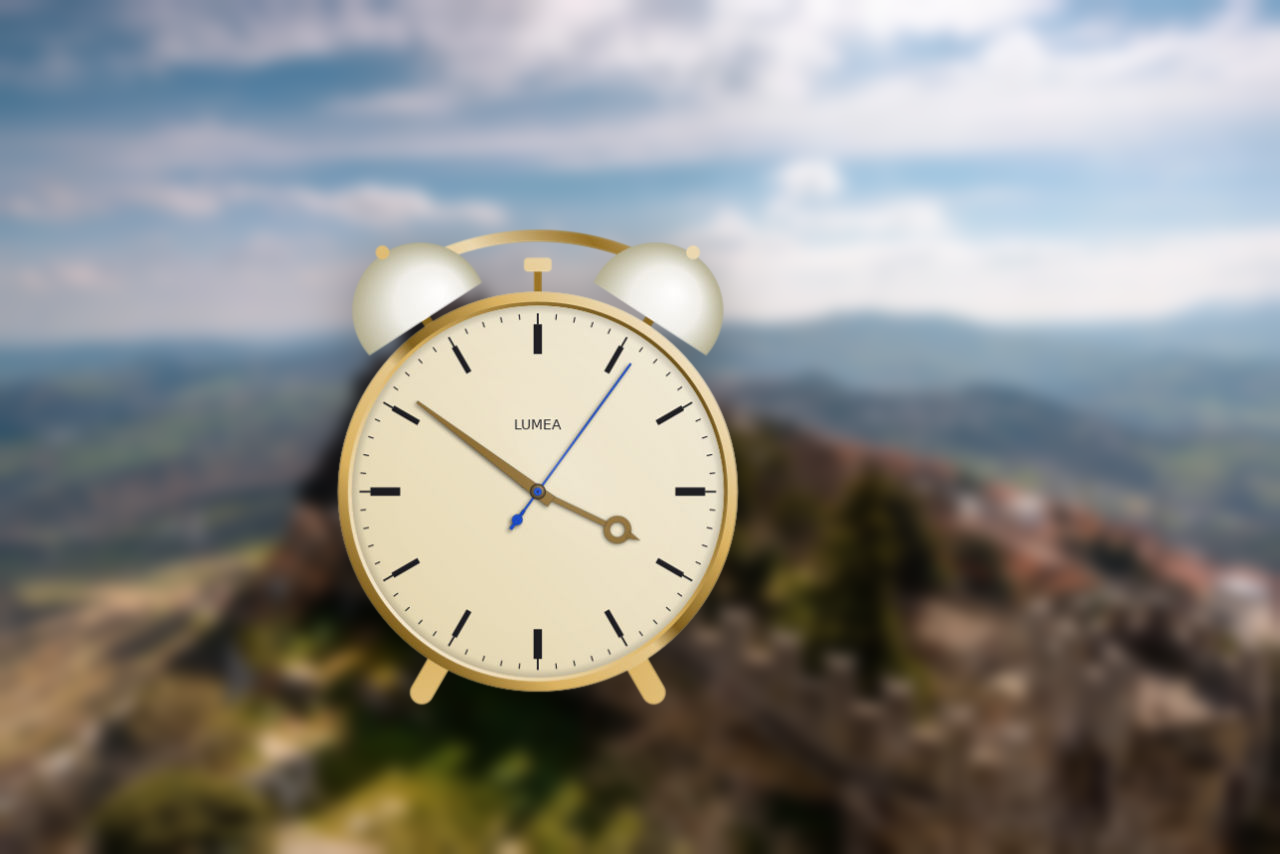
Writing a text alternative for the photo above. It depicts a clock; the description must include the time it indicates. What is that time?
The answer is 3:51:06
